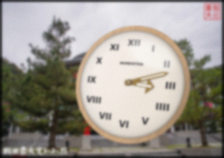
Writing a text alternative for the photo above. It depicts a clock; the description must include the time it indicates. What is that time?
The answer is 3:12
